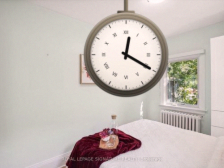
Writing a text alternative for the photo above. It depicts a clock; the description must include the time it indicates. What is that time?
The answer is 12:20
